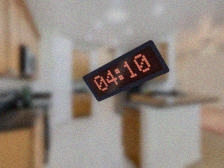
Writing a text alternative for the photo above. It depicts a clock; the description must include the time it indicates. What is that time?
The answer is 4:10
